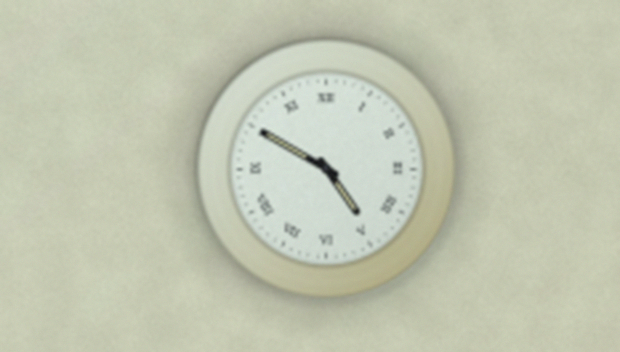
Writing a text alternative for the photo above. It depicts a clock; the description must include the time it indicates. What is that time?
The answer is 4:50
